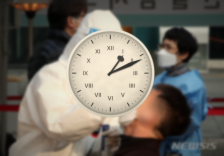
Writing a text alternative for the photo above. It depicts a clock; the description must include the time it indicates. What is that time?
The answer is 1:11
